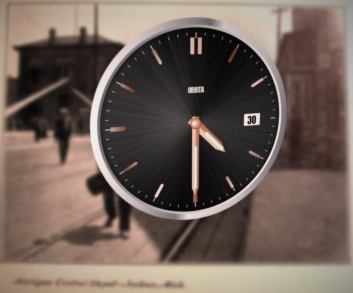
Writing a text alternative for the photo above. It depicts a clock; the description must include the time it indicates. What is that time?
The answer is 4:30
